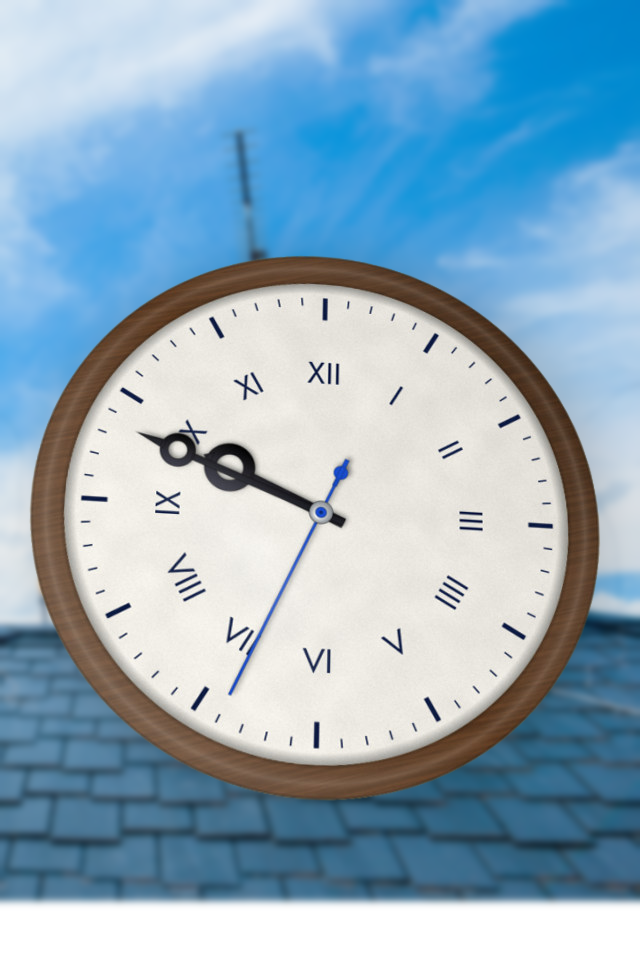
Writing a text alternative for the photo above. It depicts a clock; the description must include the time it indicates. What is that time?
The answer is 9:48:34
